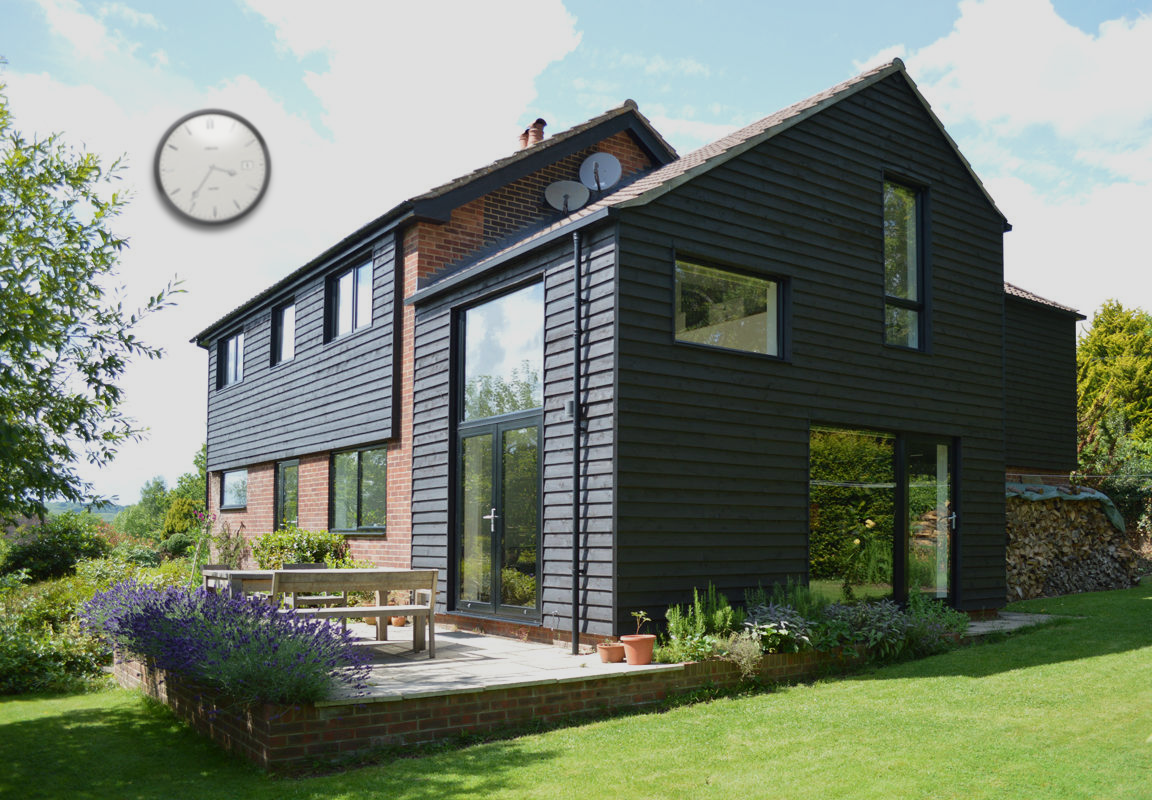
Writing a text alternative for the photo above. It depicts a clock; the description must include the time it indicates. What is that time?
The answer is 3:36
